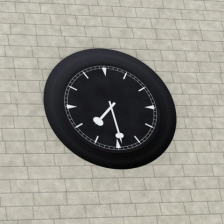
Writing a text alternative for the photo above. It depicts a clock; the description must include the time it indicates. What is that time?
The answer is 7:29
